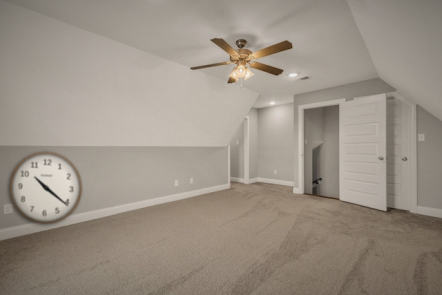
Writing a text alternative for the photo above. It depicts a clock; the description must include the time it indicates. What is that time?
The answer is 10:21
